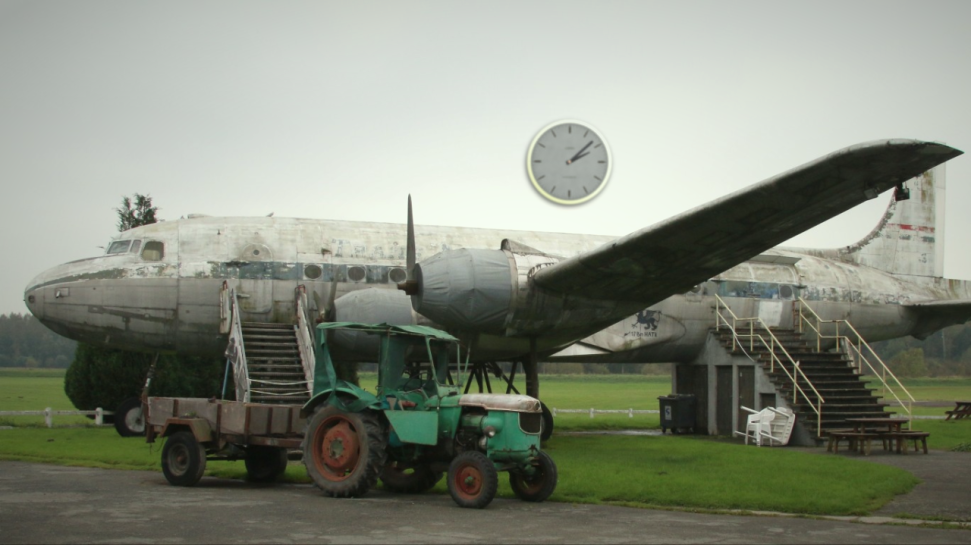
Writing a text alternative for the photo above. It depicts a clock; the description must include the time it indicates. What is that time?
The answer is 2:08
